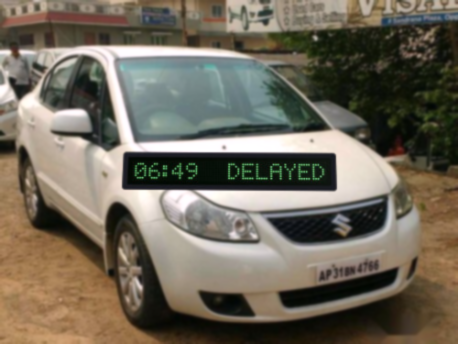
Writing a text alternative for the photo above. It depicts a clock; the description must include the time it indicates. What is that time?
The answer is 6:49
